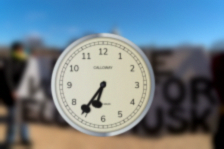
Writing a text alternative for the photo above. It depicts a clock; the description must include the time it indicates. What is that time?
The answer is 6:36
